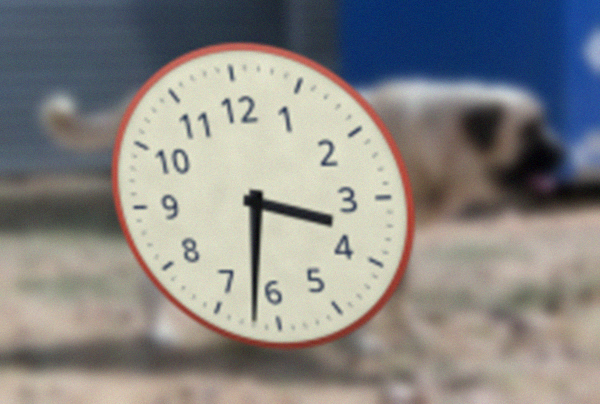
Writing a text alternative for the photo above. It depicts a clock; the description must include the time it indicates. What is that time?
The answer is 3:32
